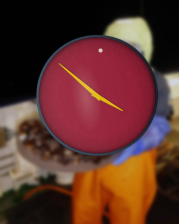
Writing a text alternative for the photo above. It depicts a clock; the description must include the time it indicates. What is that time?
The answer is 3:51
